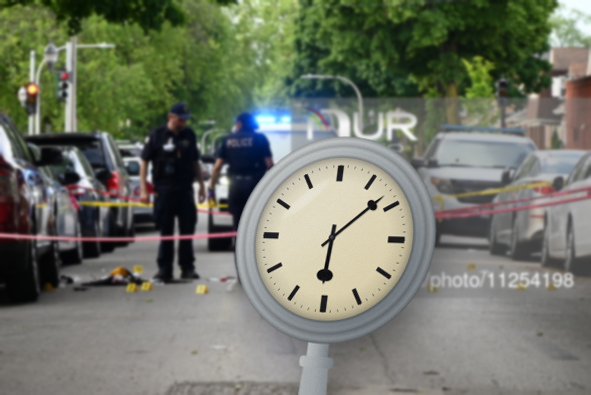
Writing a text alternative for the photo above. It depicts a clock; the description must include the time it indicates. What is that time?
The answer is 6:08
